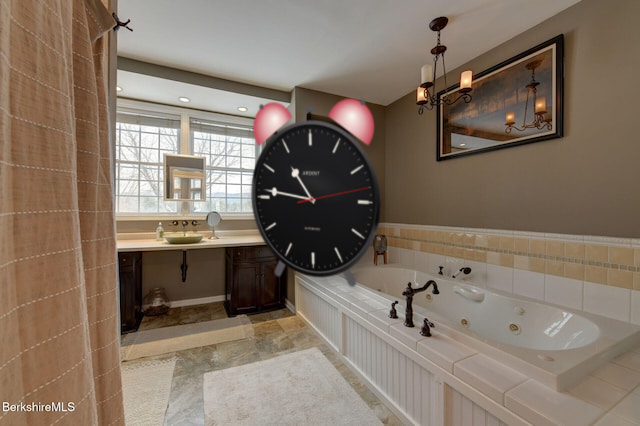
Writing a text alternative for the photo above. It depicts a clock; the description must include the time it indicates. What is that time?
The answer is 10:46:13
